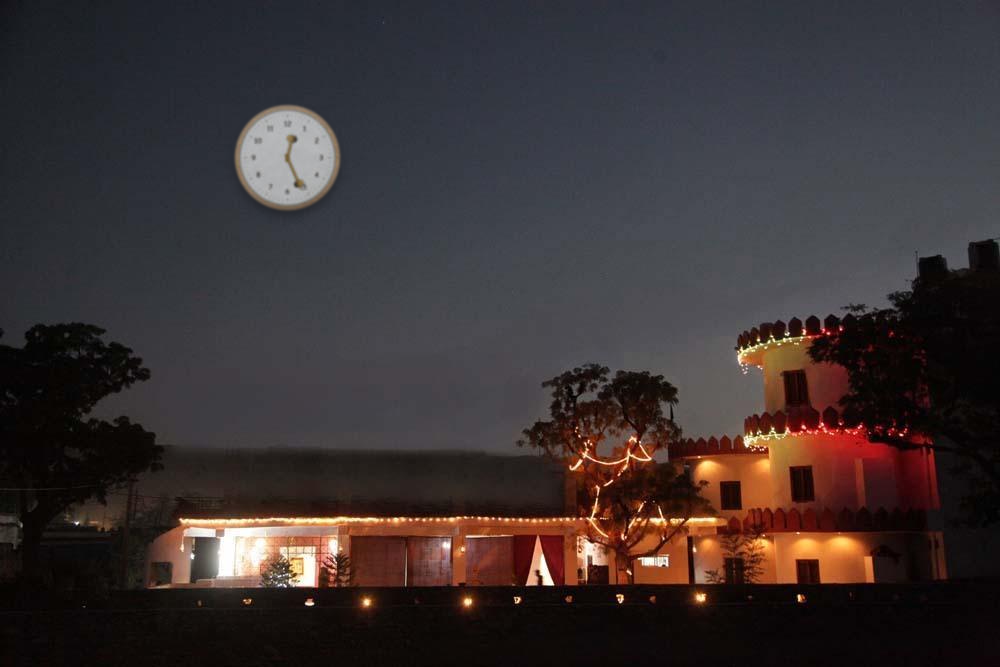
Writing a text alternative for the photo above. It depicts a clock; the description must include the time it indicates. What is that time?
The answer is 12:26
